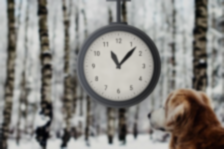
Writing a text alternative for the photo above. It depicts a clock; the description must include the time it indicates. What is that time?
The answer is 11:07
